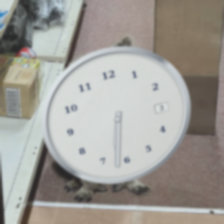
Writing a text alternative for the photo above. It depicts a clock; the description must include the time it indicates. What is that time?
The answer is 6:32
